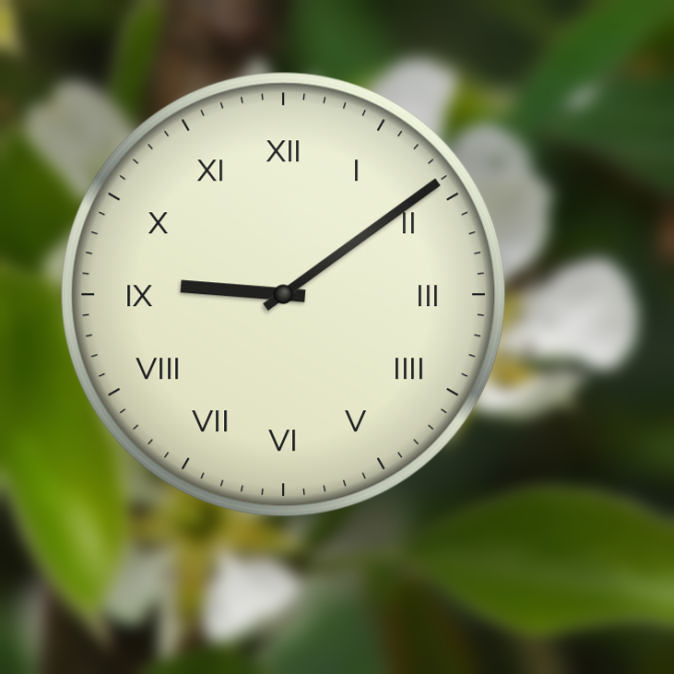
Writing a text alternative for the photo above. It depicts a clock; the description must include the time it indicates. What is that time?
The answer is 9:09
